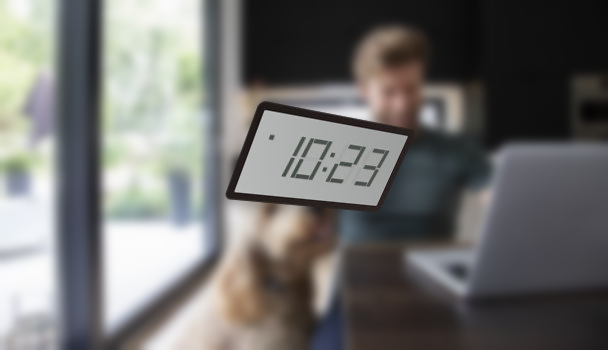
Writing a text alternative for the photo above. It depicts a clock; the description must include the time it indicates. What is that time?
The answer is 10:23
